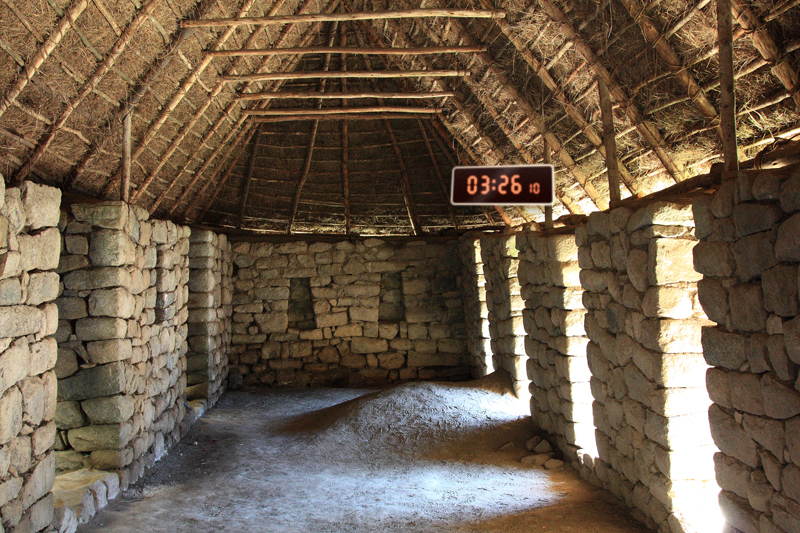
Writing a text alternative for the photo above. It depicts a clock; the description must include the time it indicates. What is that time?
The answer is 3:26:10
